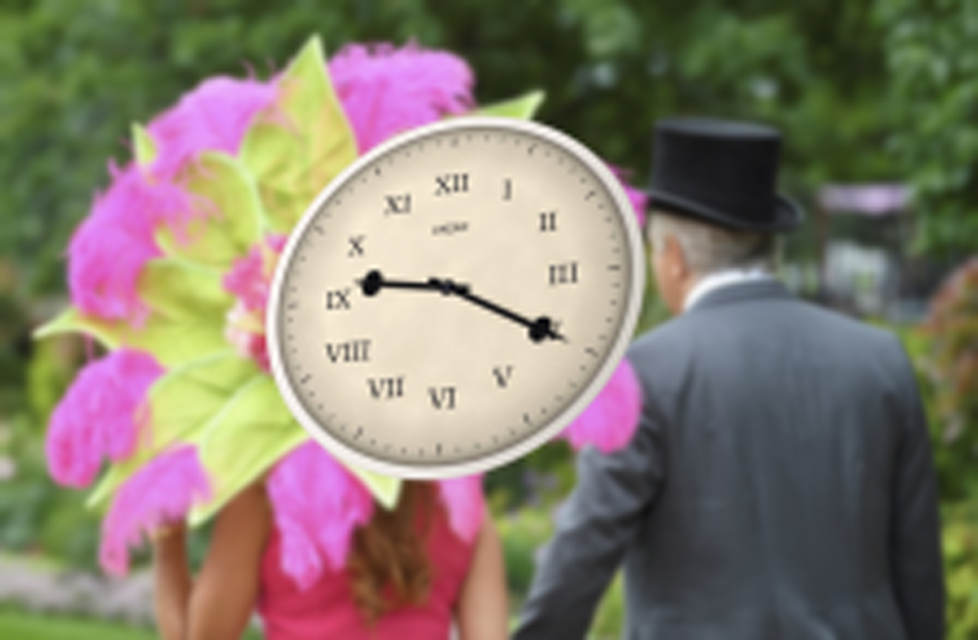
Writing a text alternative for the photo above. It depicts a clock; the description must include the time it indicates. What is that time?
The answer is 9:20
